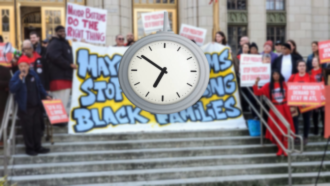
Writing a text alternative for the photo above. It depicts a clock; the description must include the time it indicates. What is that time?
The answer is 6:51
